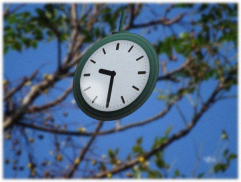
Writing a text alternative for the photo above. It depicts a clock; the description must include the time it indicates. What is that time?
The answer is 9:30
